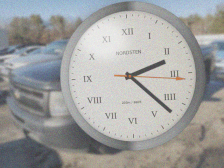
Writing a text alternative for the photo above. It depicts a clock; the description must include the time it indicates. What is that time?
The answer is 2:22:16
